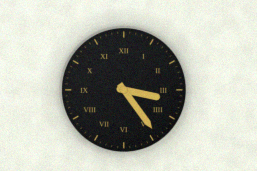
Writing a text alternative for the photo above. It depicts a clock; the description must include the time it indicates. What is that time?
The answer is 3:24
